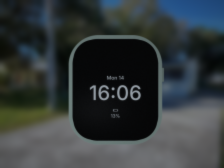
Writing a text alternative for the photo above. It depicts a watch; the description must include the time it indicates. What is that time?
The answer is 16:06
